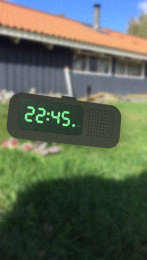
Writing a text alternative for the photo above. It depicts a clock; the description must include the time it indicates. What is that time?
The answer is 22:45
